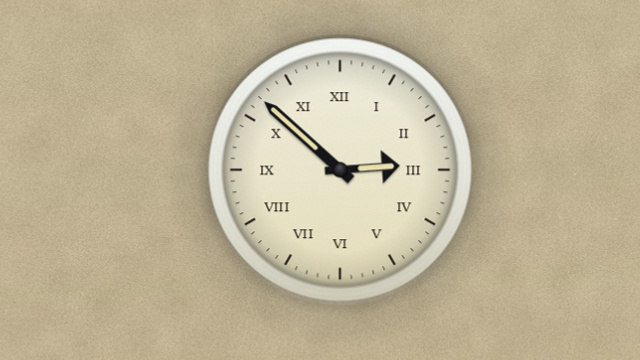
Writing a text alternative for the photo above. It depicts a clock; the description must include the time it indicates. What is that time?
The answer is 2:52
